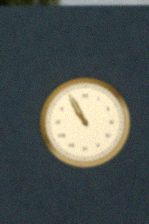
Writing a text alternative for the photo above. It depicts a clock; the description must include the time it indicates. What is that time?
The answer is 10:55
